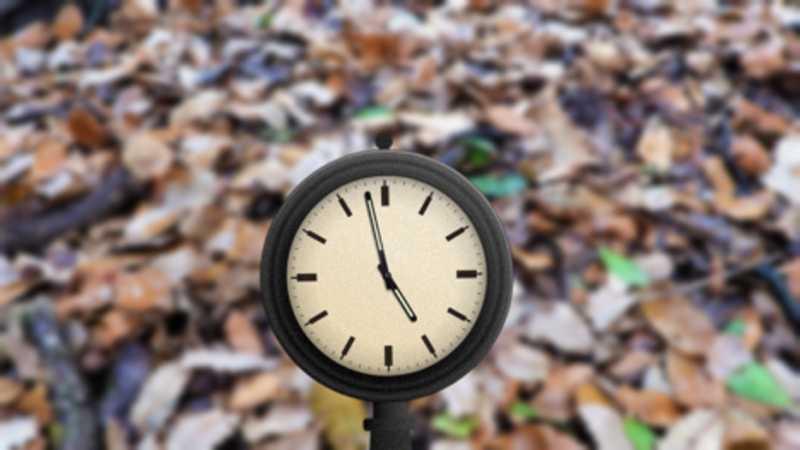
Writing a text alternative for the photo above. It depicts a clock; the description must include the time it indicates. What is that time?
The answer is 4:58
